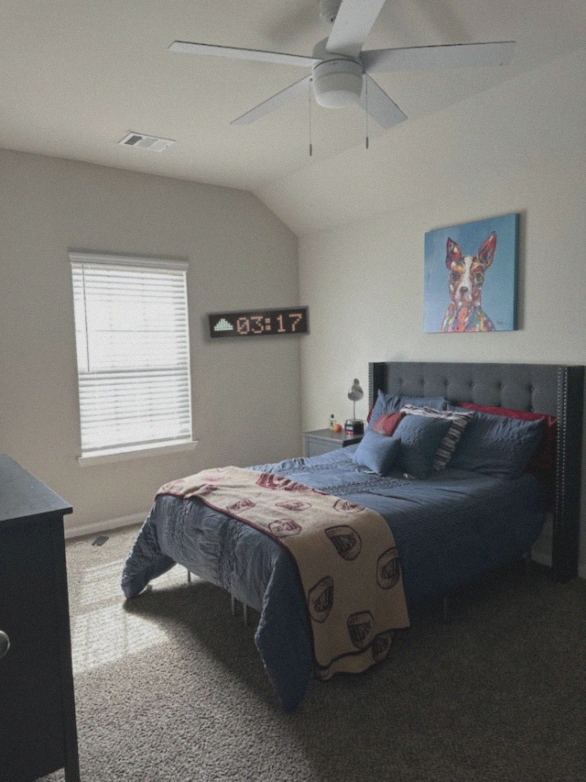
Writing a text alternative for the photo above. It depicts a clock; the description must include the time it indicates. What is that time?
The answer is 3:17
